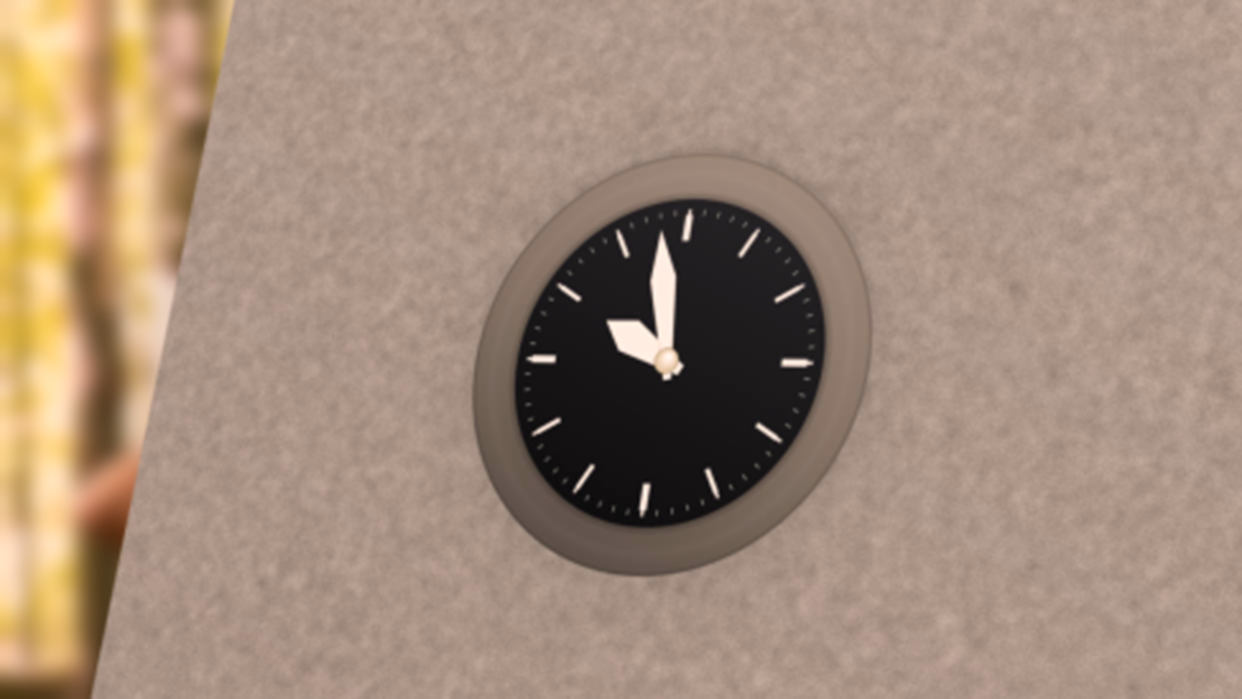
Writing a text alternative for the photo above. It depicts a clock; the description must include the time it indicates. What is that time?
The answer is 9:58
